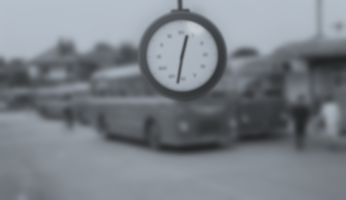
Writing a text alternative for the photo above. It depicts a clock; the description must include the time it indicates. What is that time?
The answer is 12:32
